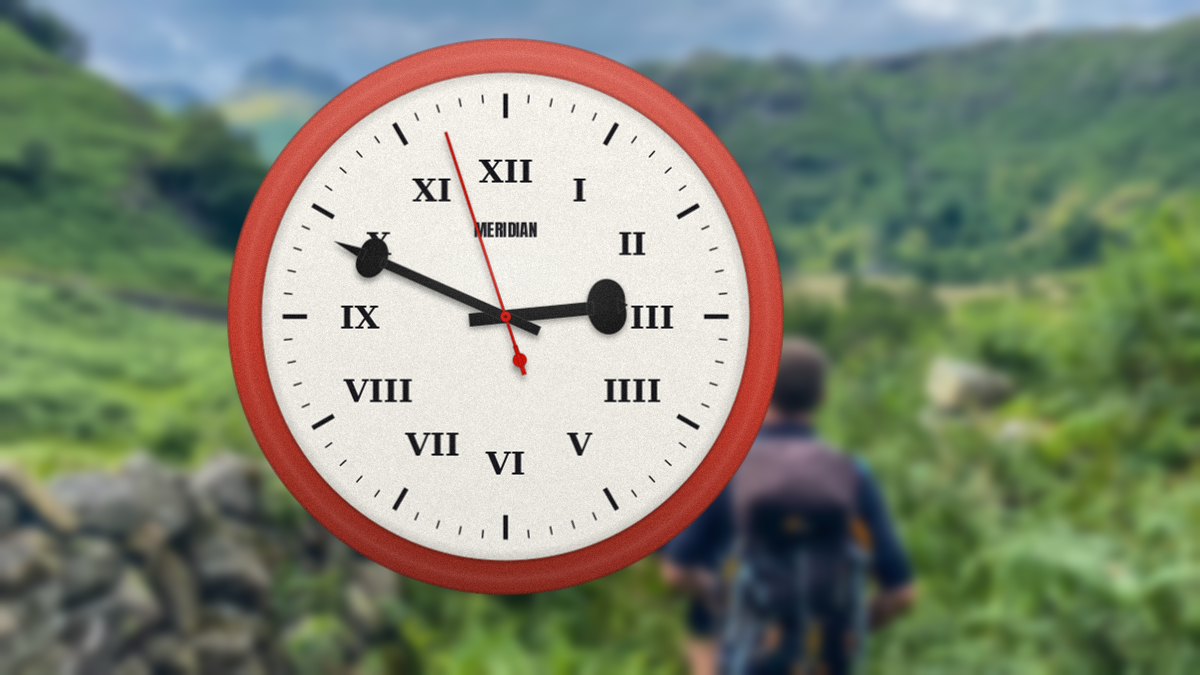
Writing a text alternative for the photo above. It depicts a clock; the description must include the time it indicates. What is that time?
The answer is 2:48:57
